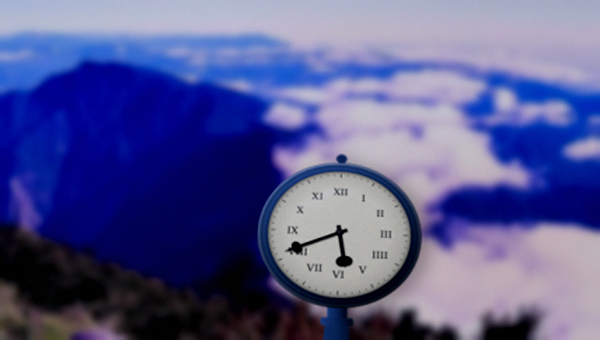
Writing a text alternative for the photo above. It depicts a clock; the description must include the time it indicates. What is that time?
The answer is 5:41
